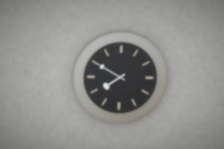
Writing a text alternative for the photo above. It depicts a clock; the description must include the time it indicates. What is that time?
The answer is 7:50
